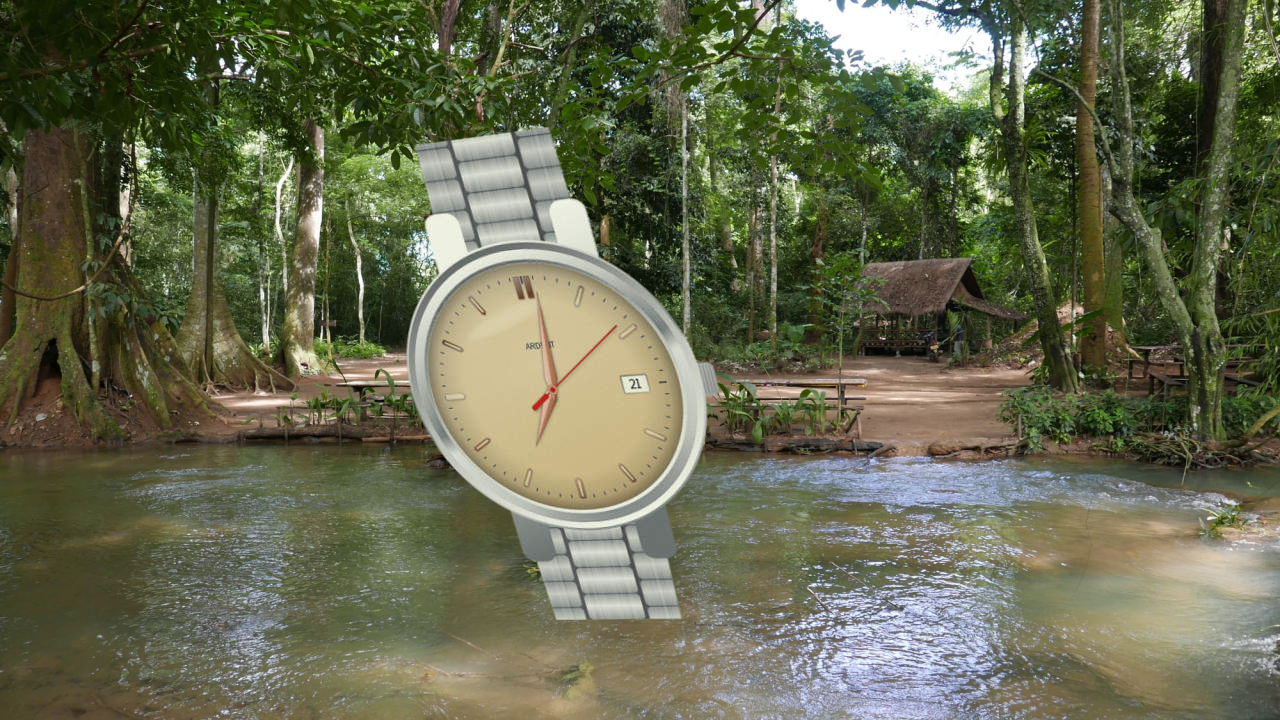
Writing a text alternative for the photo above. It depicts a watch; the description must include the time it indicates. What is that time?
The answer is 7:01:09
